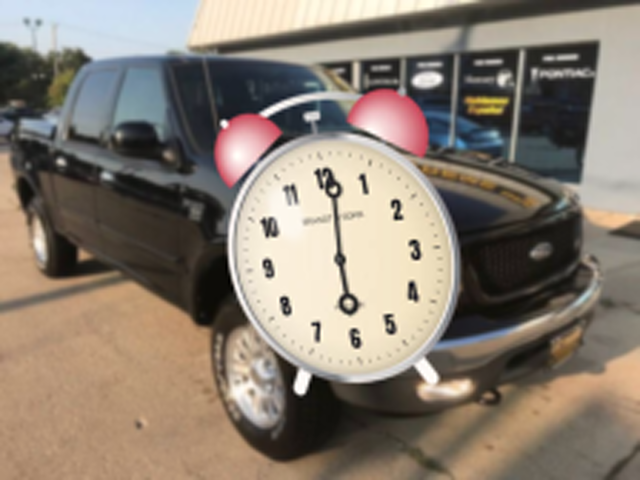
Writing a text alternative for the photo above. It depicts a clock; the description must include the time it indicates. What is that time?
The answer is 6:01
